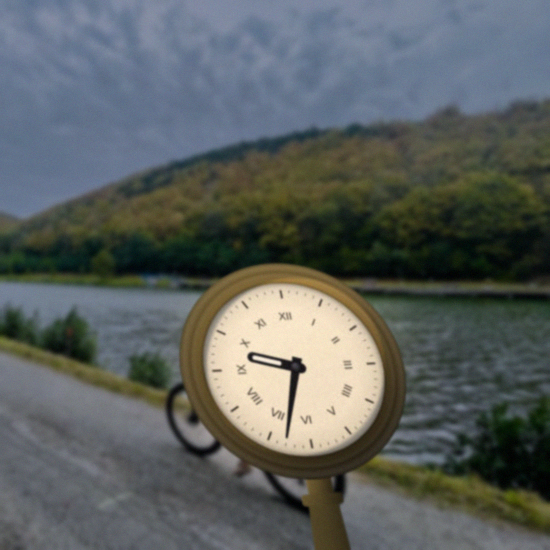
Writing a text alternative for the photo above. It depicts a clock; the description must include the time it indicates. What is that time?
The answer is 9:33
